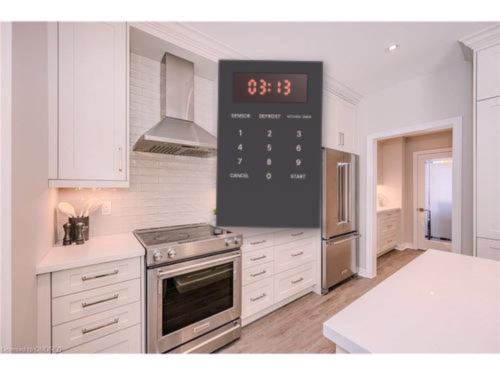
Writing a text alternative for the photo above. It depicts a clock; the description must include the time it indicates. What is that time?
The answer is 3:13
